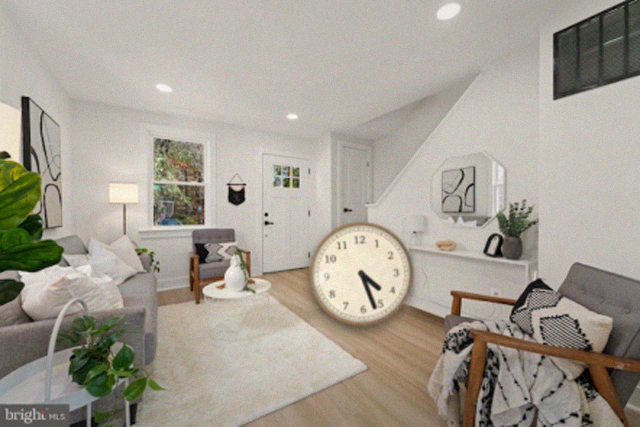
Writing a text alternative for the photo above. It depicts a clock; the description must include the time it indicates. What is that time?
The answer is 4:27
